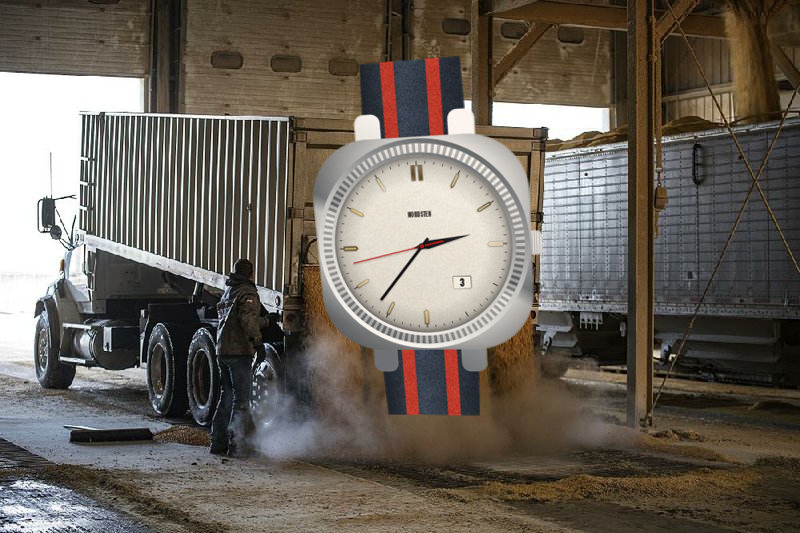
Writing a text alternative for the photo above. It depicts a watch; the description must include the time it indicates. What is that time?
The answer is 2:36:43
